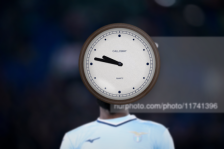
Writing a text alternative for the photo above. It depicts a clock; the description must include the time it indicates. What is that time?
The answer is 9:47
